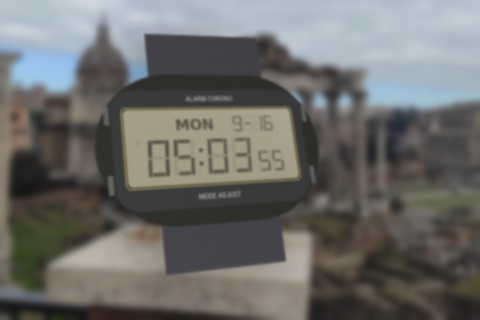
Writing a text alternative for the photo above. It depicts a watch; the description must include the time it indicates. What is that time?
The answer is 5:03:55
